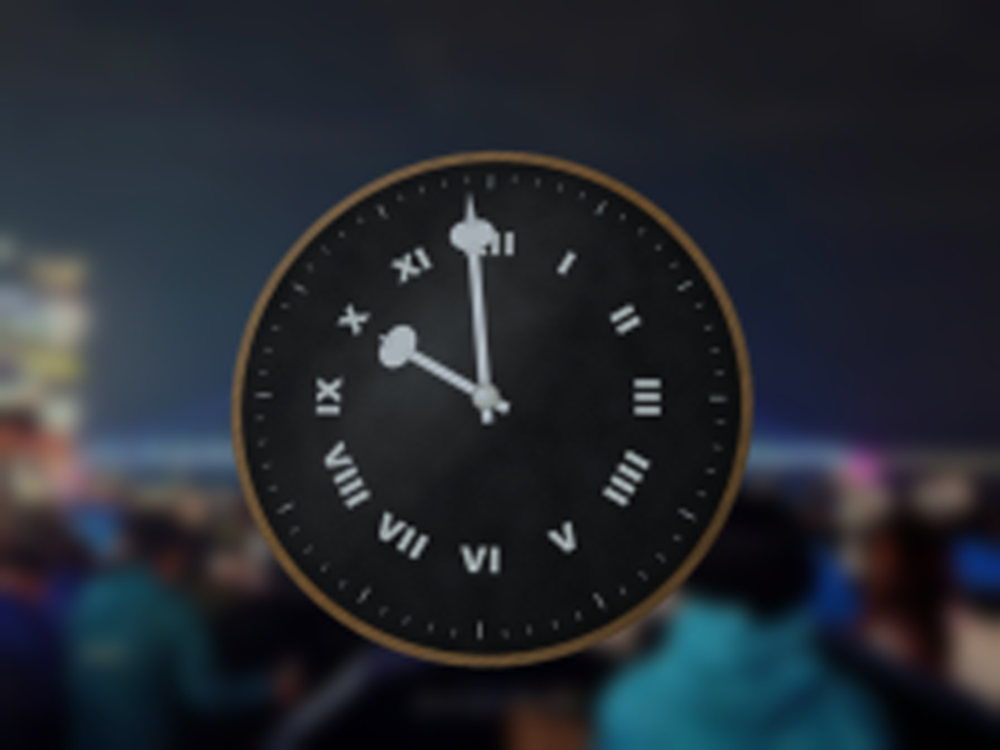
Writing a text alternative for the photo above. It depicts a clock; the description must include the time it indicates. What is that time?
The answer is 9:59
